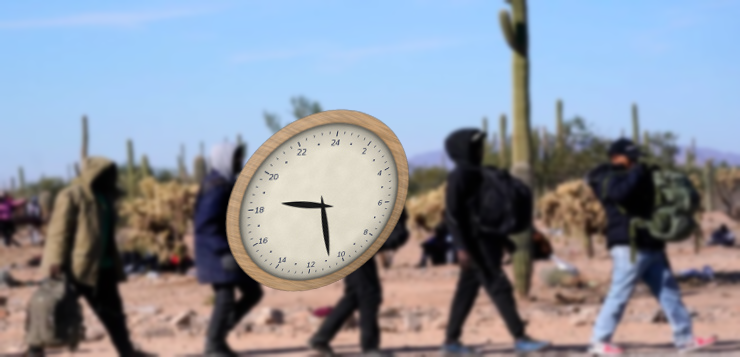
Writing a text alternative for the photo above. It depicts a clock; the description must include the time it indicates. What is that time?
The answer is 18:27
